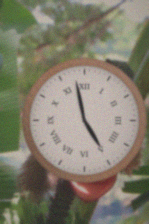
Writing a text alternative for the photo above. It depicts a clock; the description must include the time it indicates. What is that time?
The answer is 4:58
